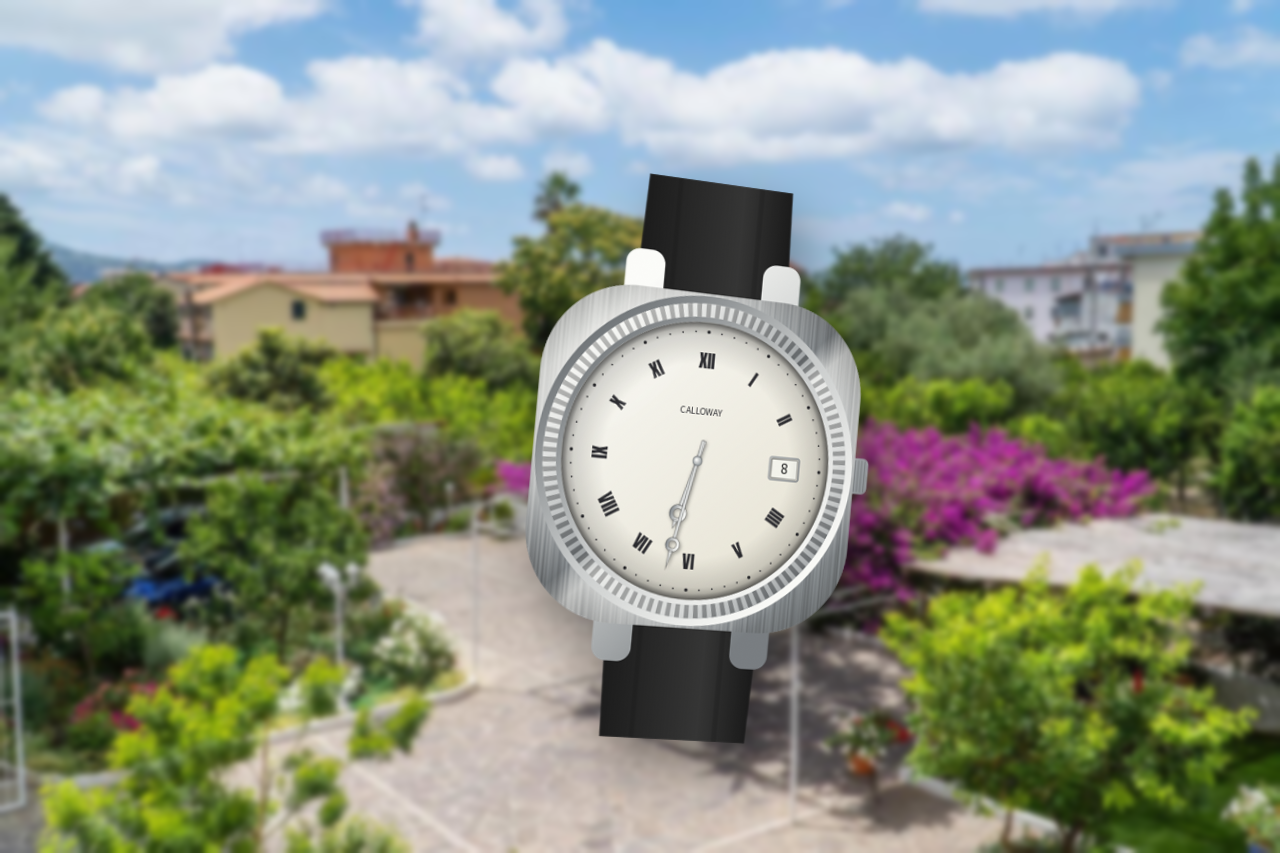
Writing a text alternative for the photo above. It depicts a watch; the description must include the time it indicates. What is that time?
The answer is 6:32
